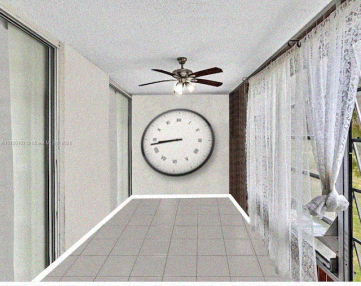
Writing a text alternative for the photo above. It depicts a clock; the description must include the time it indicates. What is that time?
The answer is 8:43
